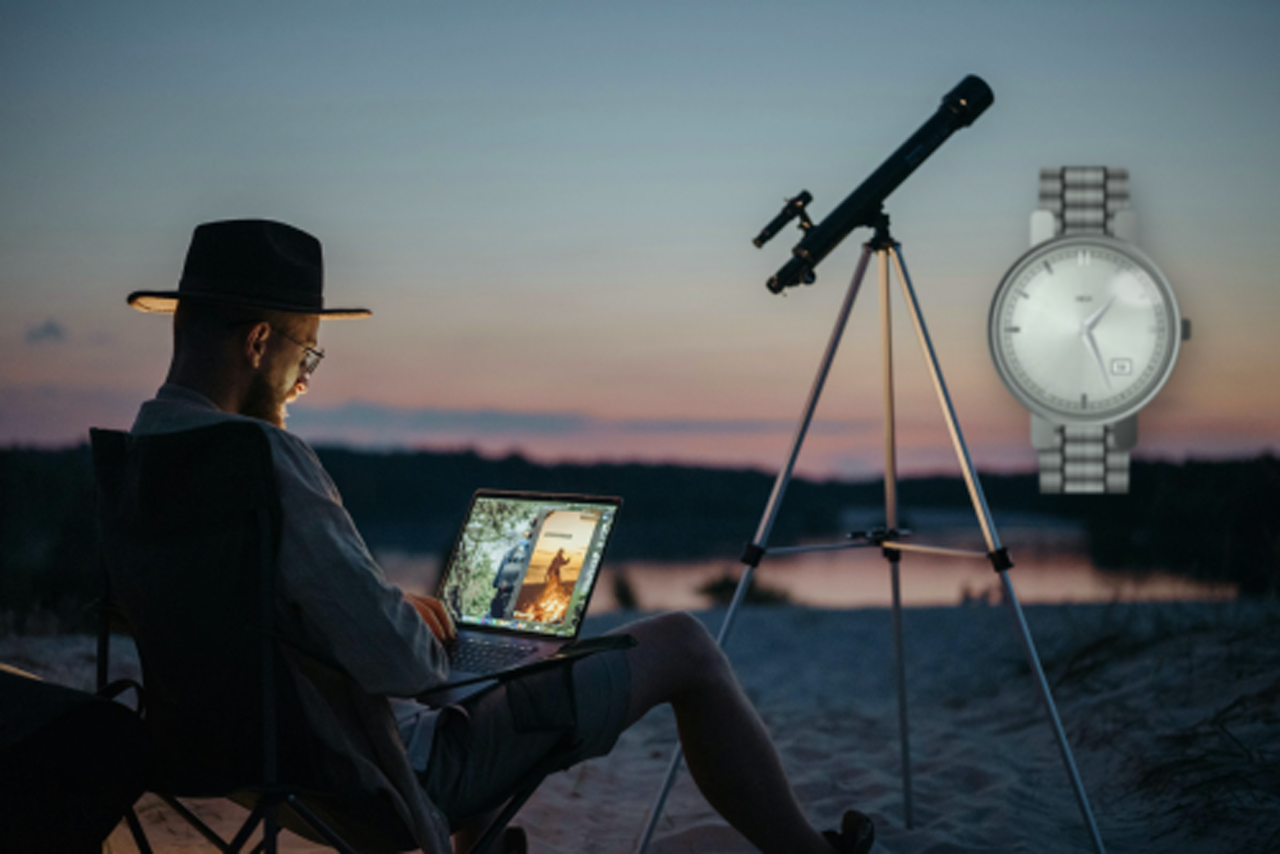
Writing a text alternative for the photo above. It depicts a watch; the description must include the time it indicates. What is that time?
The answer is 1:26
